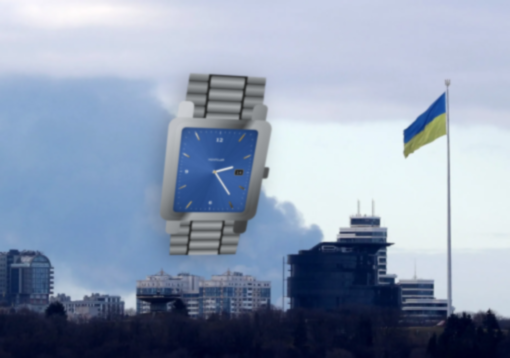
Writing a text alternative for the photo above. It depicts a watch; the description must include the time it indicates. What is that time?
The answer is 2:24
